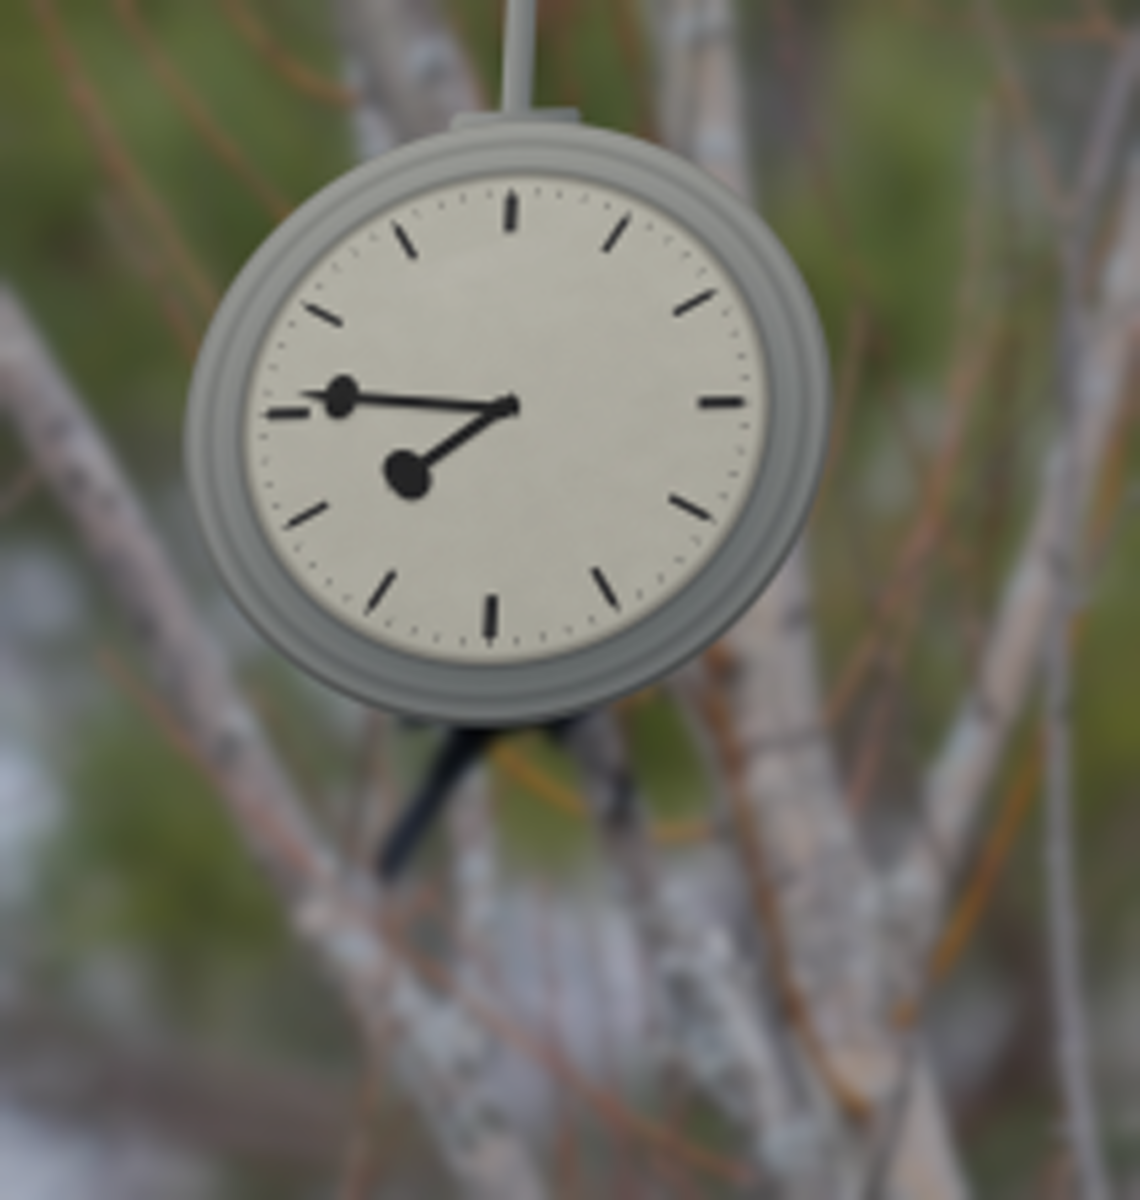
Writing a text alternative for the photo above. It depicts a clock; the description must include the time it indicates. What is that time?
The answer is 7:46
